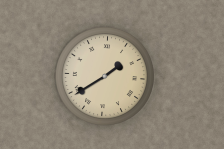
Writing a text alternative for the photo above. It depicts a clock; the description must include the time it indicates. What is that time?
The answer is 1:39
